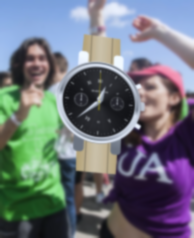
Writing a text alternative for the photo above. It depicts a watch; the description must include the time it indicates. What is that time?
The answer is 12:38
